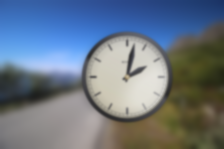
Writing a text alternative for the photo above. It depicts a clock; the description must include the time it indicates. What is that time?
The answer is 2:02
